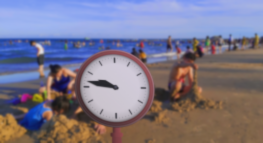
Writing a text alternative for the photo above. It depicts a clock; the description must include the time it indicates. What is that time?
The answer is 9:47
